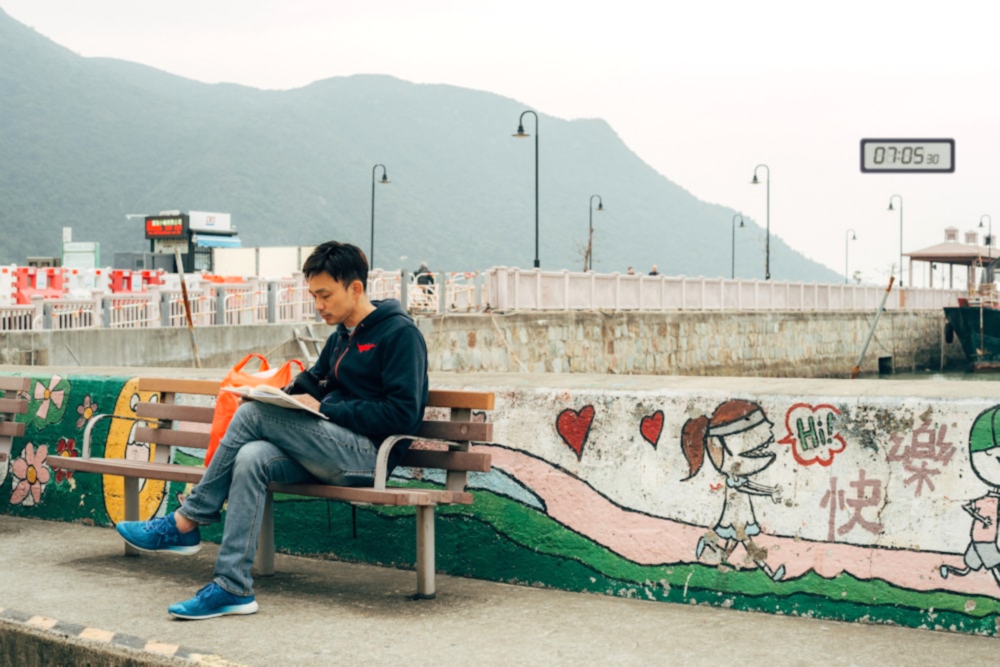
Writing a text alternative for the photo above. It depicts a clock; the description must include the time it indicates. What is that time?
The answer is 7:05
